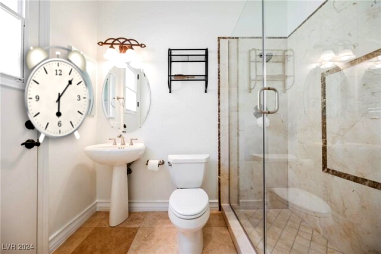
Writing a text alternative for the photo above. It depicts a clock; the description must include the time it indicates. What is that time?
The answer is 6:07
